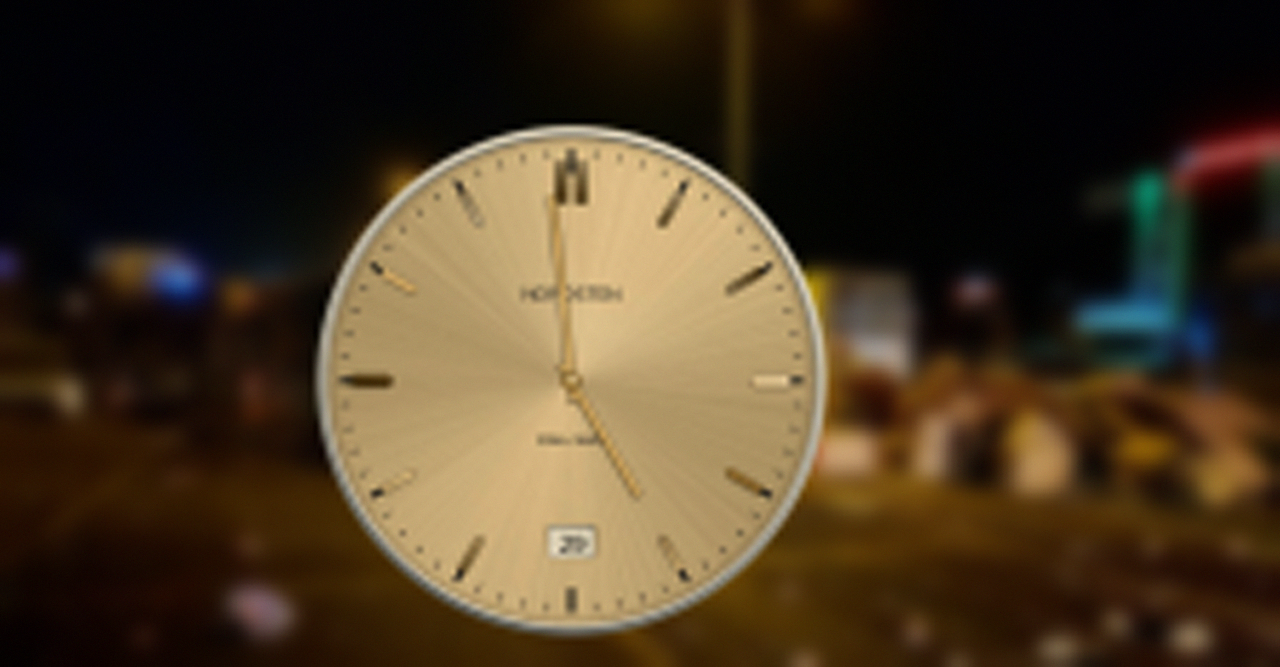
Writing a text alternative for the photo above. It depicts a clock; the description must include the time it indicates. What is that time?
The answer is 4:59
